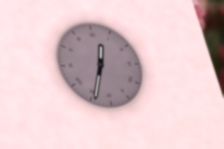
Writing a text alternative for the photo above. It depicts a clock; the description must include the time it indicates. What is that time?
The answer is 12:34
